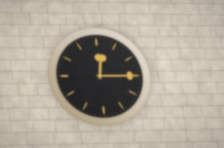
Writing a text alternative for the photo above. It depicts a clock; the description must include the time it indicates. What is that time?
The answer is 12:15
